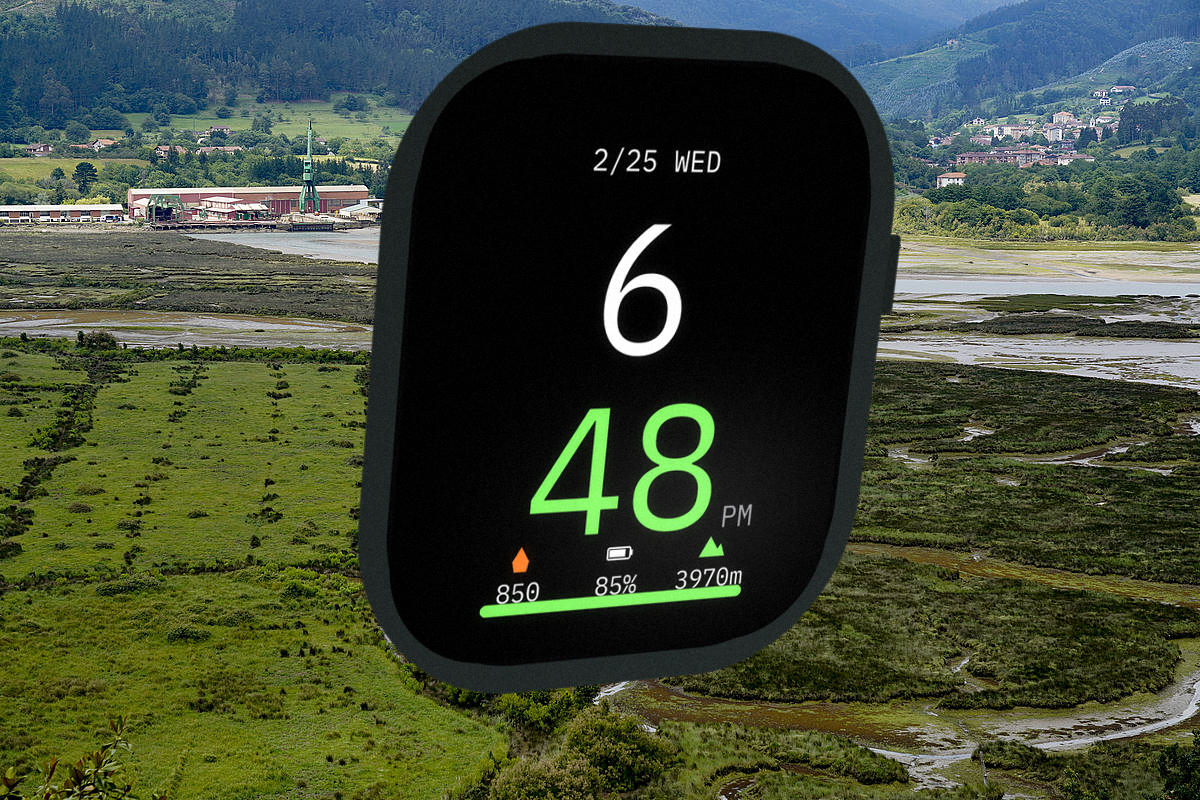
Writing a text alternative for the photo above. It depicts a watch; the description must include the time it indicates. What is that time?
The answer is 6:48
